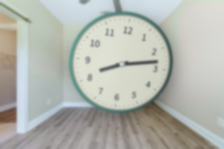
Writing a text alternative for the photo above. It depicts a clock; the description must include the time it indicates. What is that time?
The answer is 8:13
